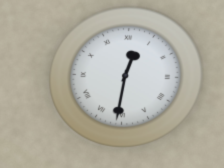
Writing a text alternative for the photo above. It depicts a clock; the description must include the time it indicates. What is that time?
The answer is 12:31
